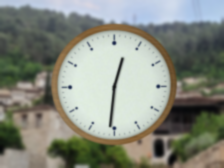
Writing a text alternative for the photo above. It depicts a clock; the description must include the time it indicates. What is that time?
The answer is 12:31
